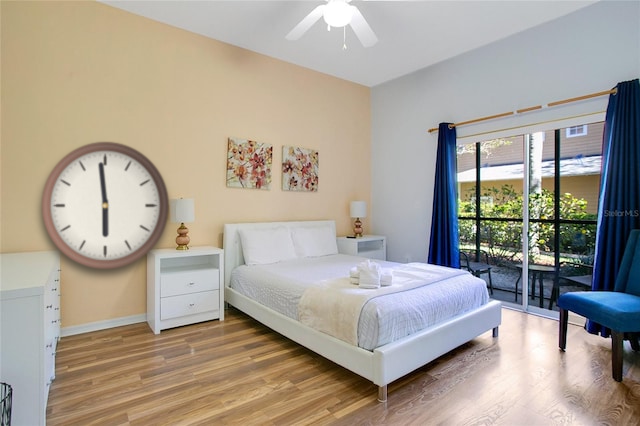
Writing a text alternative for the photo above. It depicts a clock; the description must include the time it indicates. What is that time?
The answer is 5:59
